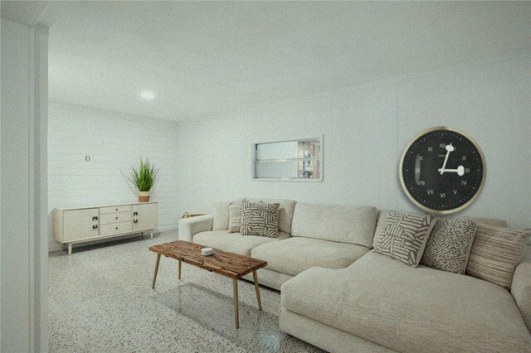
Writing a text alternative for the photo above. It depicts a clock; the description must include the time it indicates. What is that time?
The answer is 3:03
